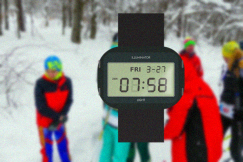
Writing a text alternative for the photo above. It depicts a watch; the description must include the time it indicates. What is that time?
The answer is 7:58
